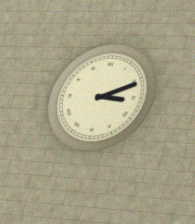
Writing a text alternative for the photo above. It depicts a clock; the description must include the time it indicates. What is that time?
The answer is 3:11
